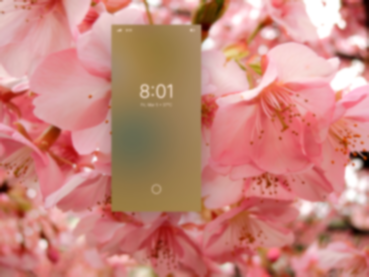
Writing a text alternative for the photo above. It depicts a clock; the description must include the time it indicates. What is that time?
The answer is 8:01
